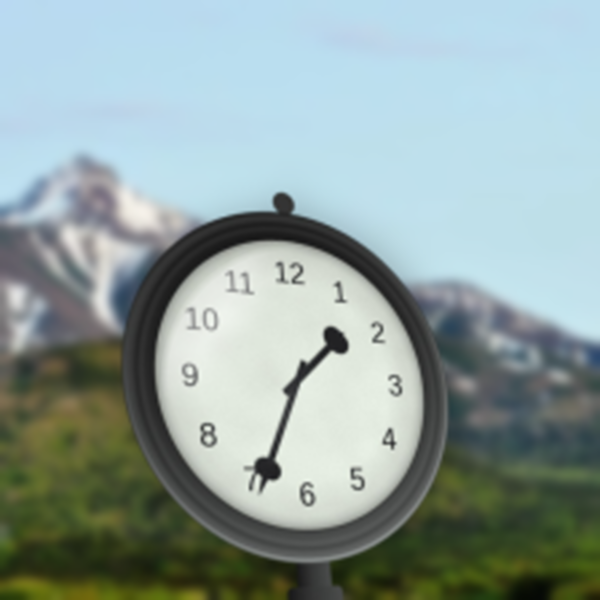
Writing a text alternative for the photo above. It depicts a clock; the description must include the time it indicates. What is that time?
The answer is 1:34
